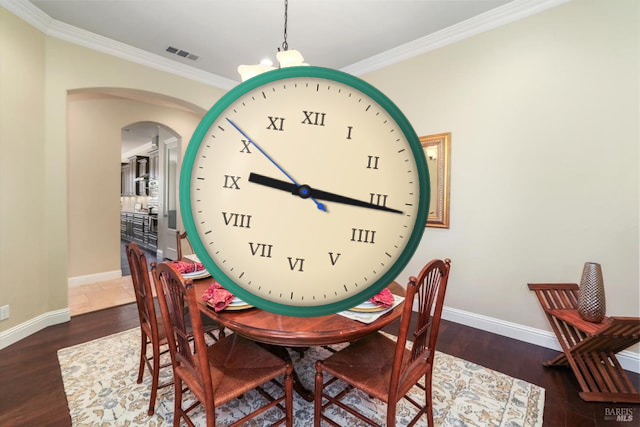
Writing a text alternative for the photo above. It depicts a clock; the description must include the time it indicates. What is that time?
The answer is 9:15:51
